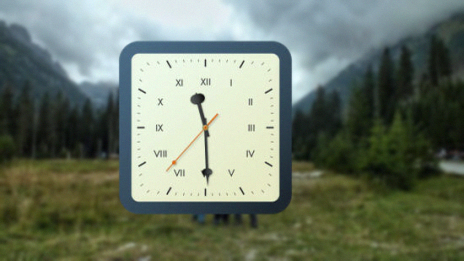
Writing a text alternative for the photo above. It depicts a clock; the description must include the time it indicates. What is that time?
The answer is 11:29:37
